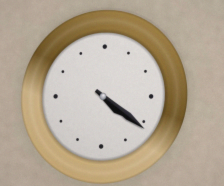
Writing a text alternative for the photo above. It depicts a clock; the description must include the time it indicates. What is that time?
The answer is 4:21
